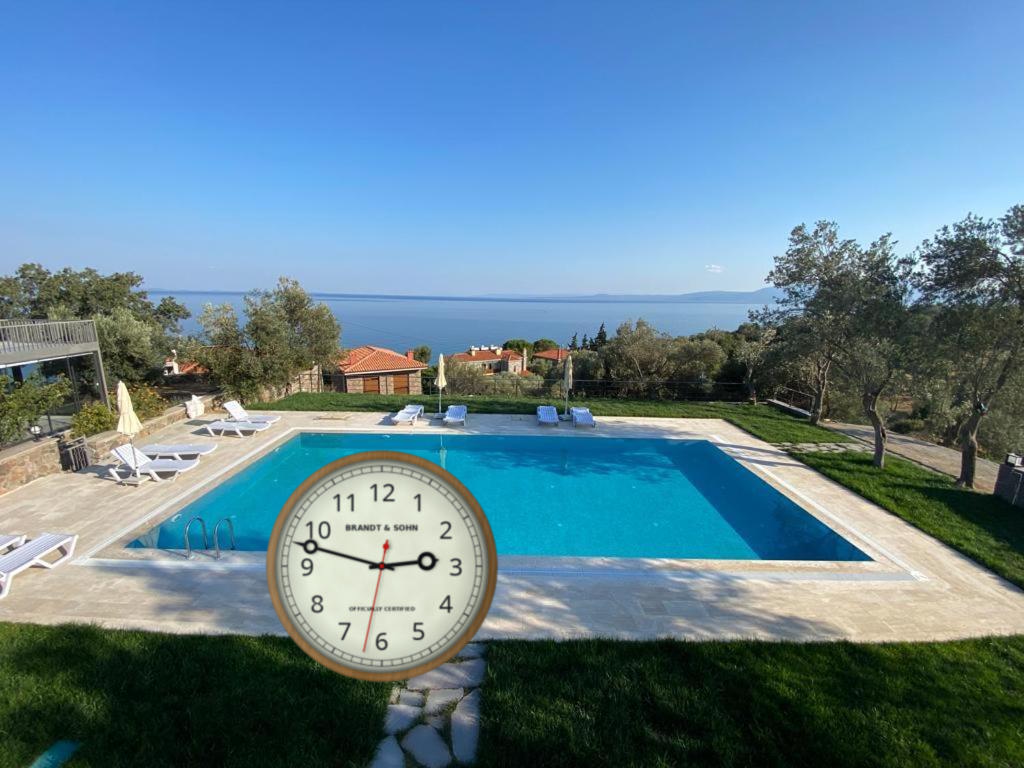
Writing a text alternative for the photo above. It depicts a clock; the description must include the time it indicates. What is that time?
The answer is 2:47:32
